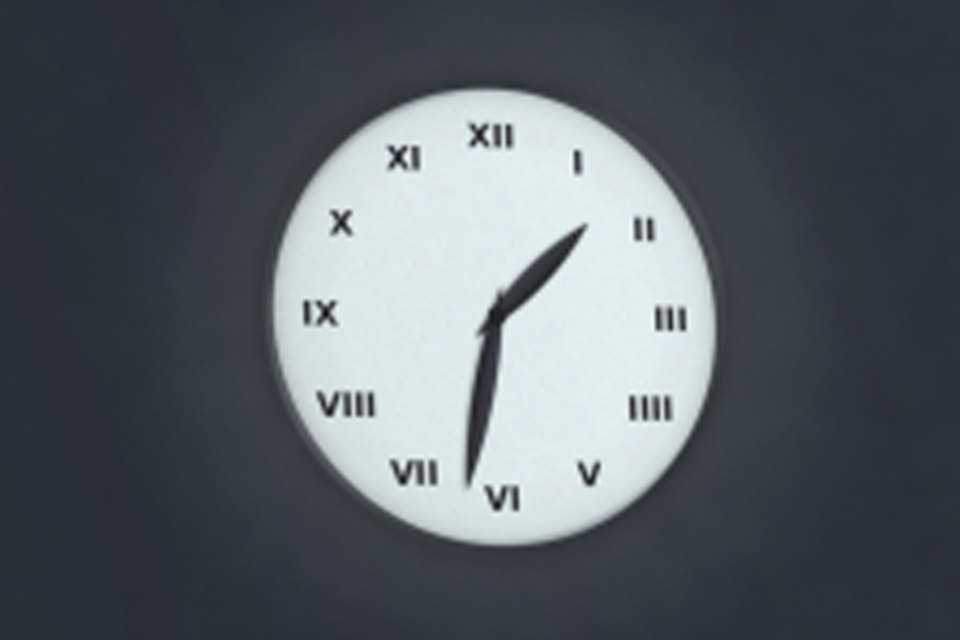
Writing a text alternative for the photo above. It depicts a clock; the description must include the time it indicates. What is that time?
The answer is 1:32
